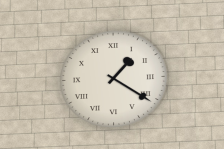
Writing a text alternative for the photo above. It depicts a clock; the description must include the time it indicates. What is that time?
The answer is 1:21
